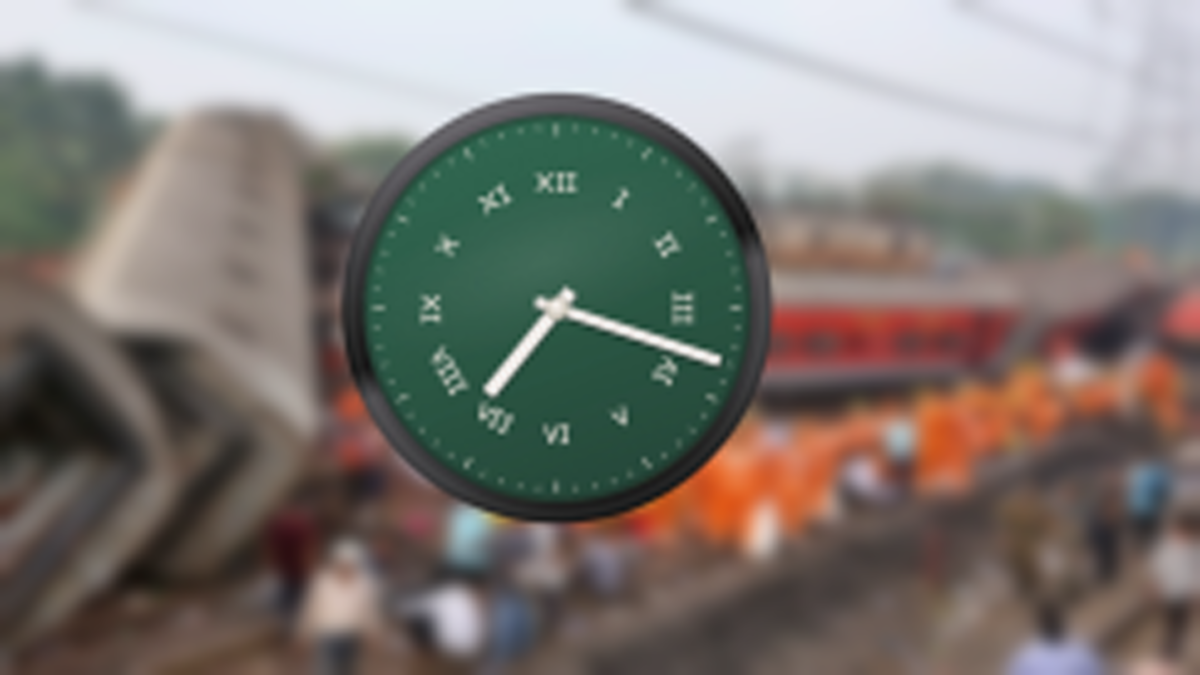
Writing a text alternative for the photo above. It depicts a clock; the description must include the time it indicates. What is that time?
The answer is 7:18
